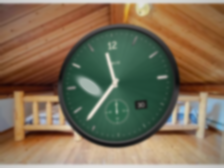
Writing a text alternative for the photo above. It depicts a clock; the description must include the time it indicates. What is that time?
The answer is 11:37
